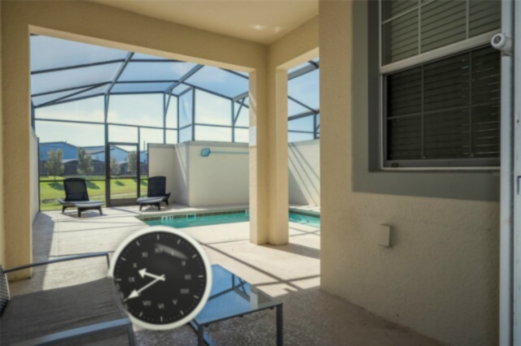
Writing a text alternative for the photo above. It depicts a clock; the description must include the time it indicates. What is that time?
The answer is 9:40
